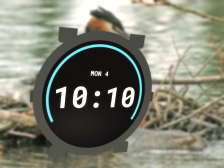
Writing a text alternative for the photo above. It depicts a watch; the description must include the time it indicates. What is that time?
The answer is 10:10
